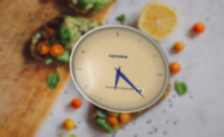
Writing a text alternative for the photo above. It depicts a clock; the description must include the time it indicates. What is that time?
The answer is 6:23
